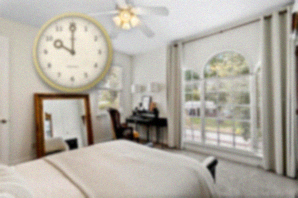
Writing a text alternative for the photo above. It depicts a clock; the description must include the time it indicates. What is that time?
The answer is 10:00
